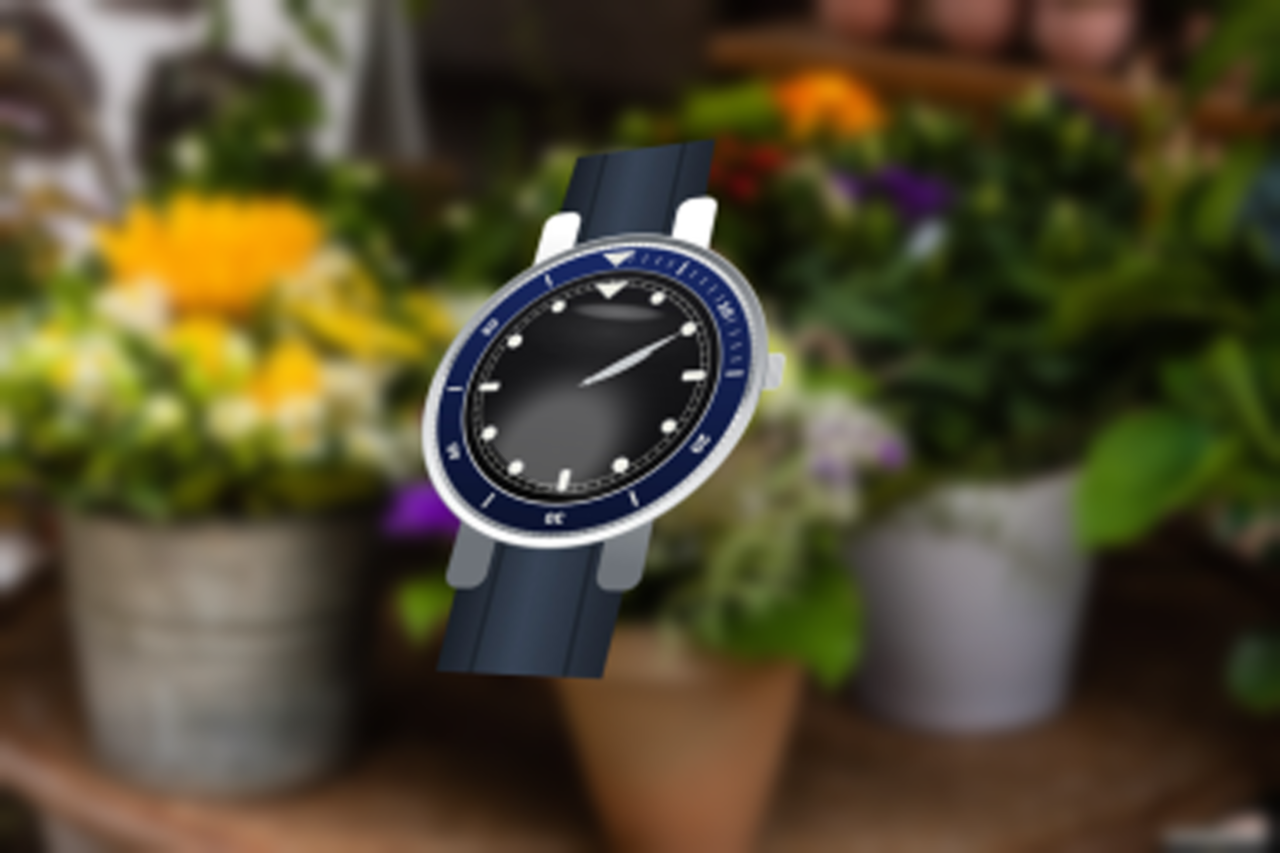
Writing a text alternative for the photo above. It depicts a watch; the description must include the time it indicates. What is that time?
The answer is 2:10
